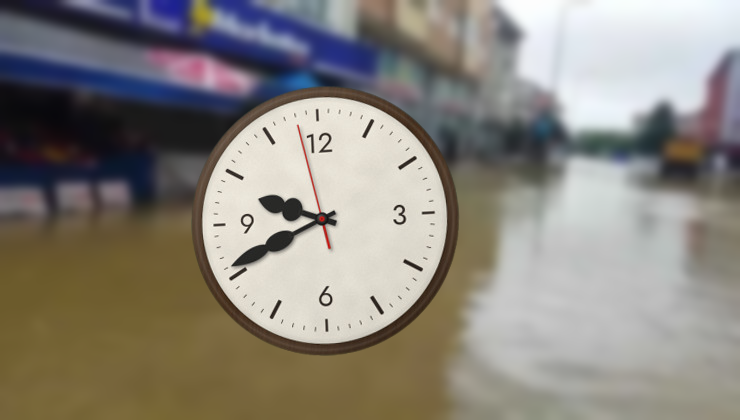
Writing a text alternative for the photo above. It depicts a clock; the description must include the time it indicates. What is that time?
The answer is 9:40:58
